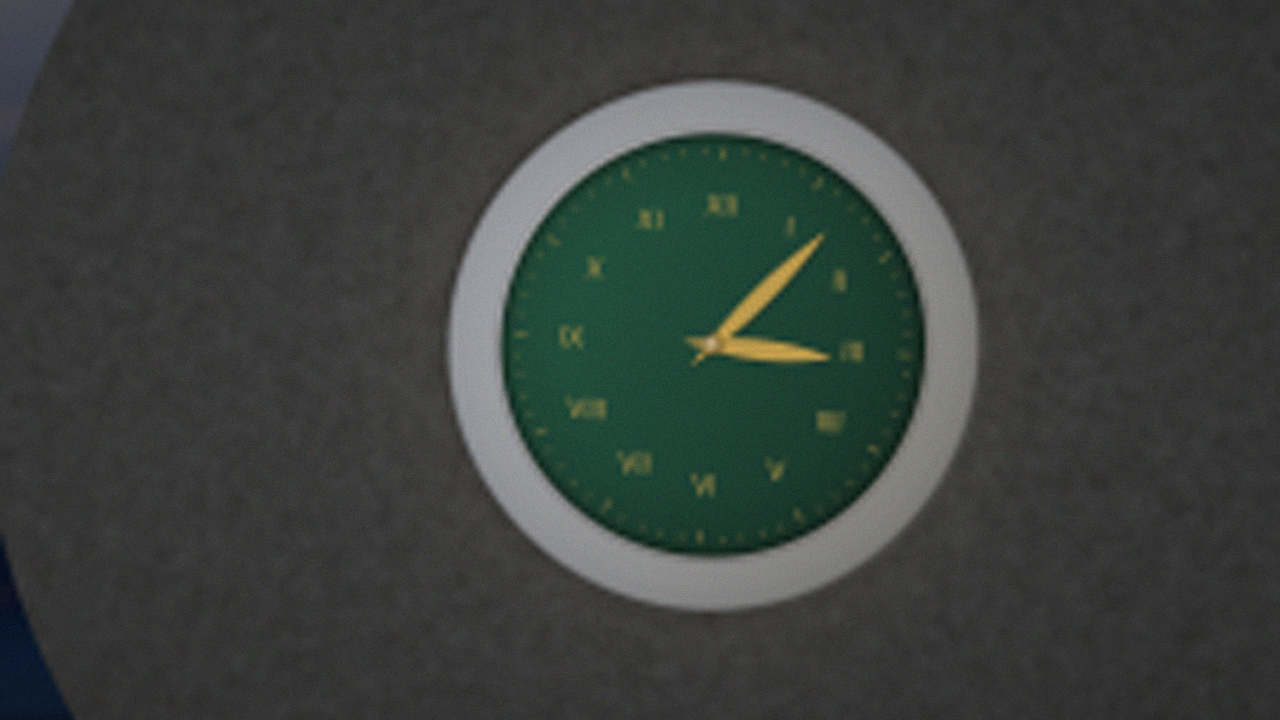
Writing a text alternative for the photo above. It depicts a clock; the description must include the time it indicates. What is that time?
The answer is 3:07
